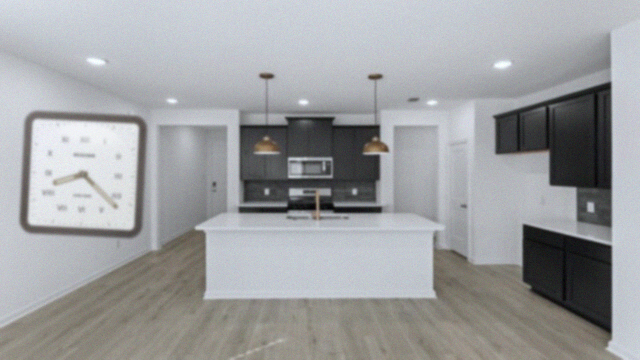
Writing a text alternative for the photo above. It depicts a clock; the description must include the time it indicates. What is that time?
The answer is 8:22
